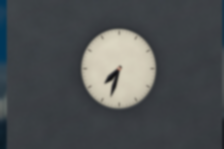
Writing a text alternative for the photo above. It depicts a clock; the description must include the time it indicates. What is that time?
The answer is 7:33
